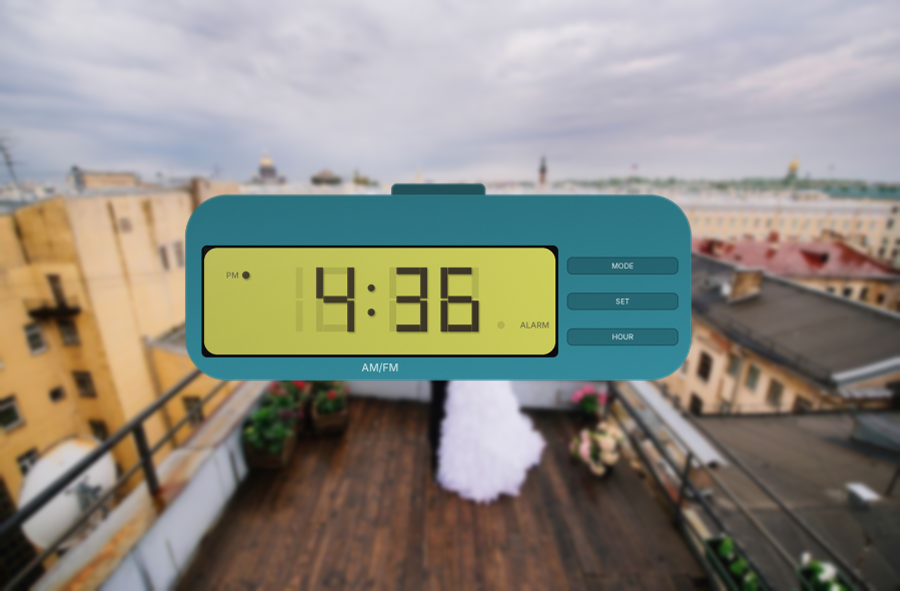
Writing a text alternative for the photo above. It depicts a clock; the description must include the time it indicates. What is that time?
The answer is 4:36
